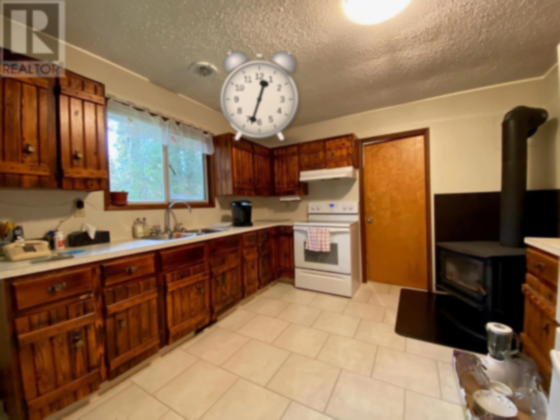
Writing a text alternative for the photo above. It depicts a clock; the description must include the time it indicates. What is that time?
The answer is 12:33
